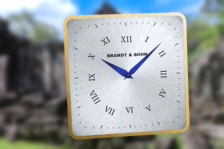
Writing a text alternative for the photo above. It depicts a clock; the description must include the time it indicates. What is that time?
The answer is 10:08
